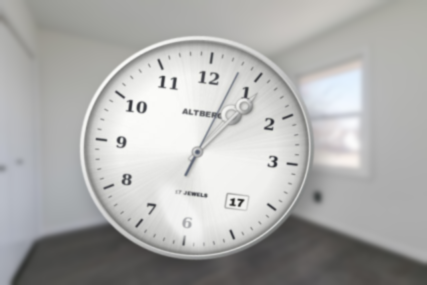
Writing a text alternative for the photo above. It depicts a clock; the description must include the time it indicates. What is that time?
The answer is 1:06:03
